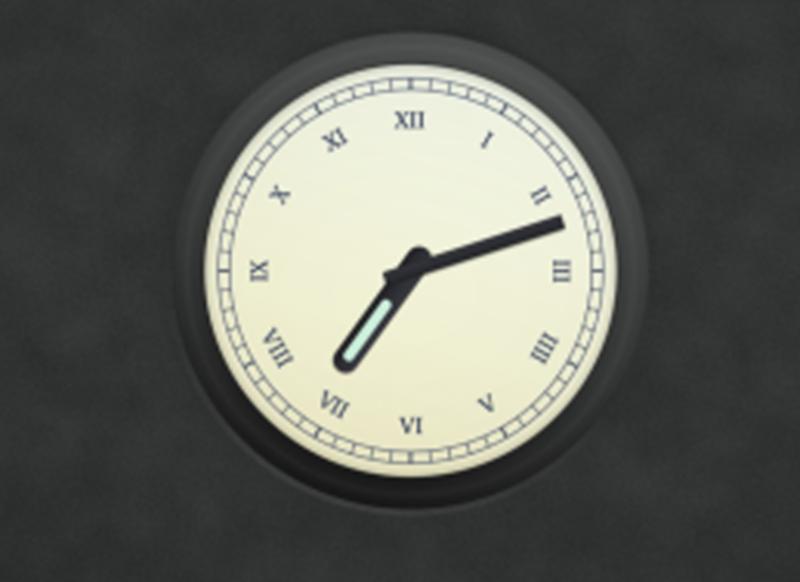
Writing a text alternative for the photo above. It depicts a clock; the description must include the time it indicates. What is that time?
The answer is 7:12
